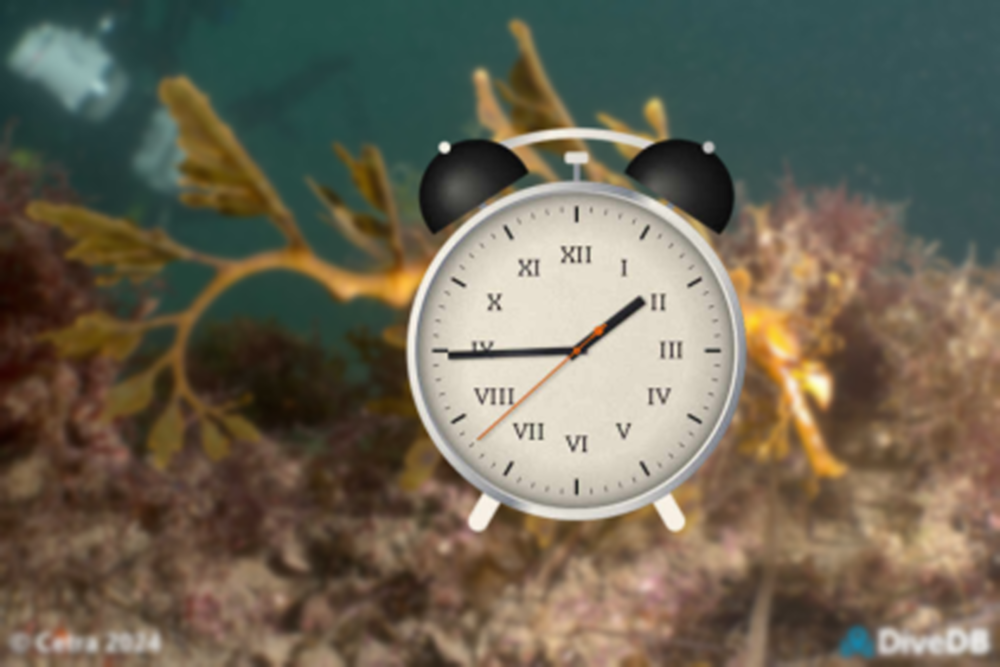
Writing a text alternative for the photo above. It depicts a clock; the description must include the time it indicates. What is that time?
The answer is 1:44:38
